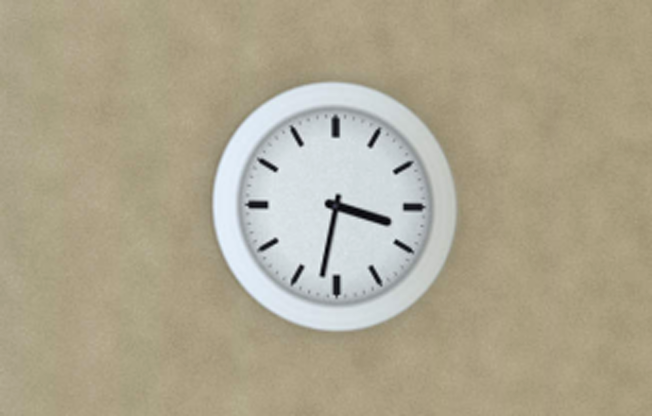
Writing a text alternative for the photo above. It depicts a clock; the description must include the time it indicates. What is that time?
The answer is 3:32
